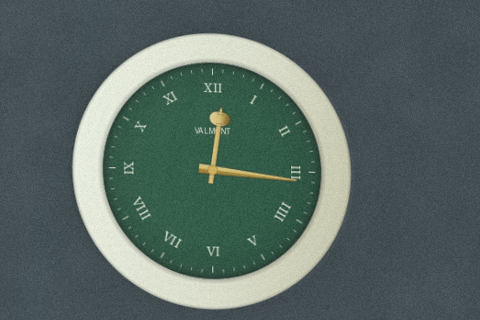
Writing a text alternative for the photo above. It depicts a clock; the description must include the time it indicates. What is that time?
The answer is 12:16
